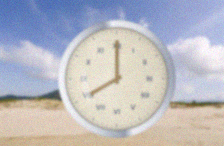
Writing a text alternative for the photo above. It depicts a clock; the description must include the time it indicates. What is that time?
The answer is 8:00
